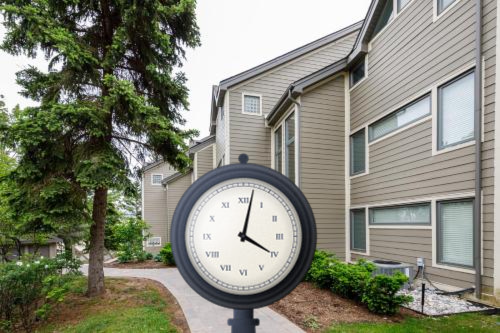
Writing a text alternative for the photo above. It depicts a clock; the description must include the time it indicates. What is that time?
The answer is 4:02
